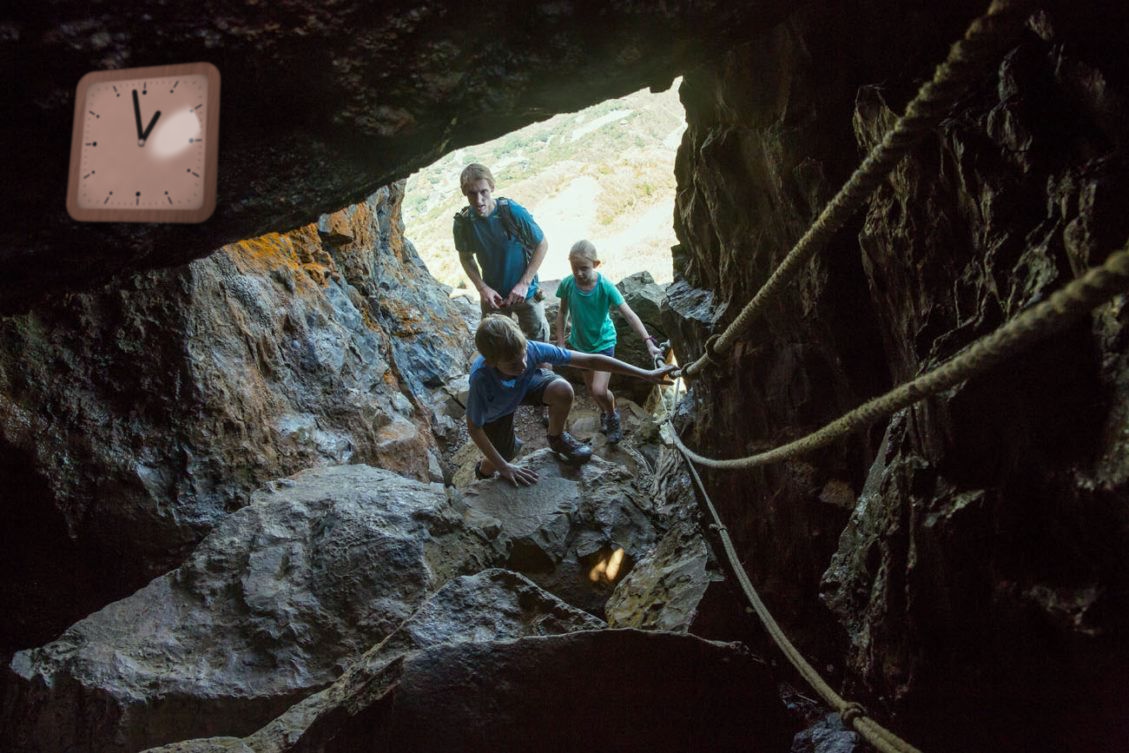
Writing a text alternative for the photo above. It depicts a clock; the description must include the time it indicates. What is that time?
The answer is 12:58
